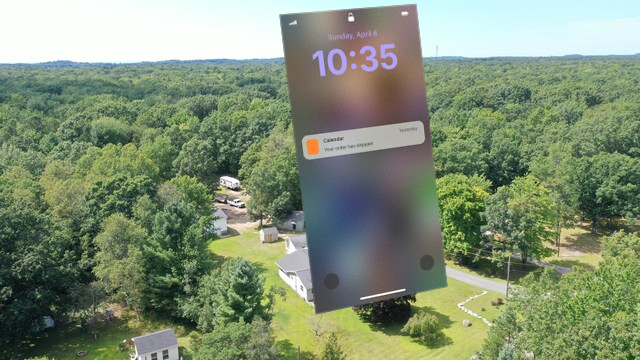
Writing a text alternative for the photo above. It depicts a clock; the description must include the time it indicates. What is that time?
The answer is 10:35
